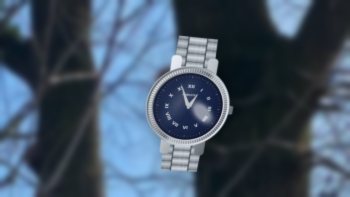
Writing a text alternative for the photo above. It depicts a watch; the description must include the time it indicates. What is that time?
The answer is 12:56
